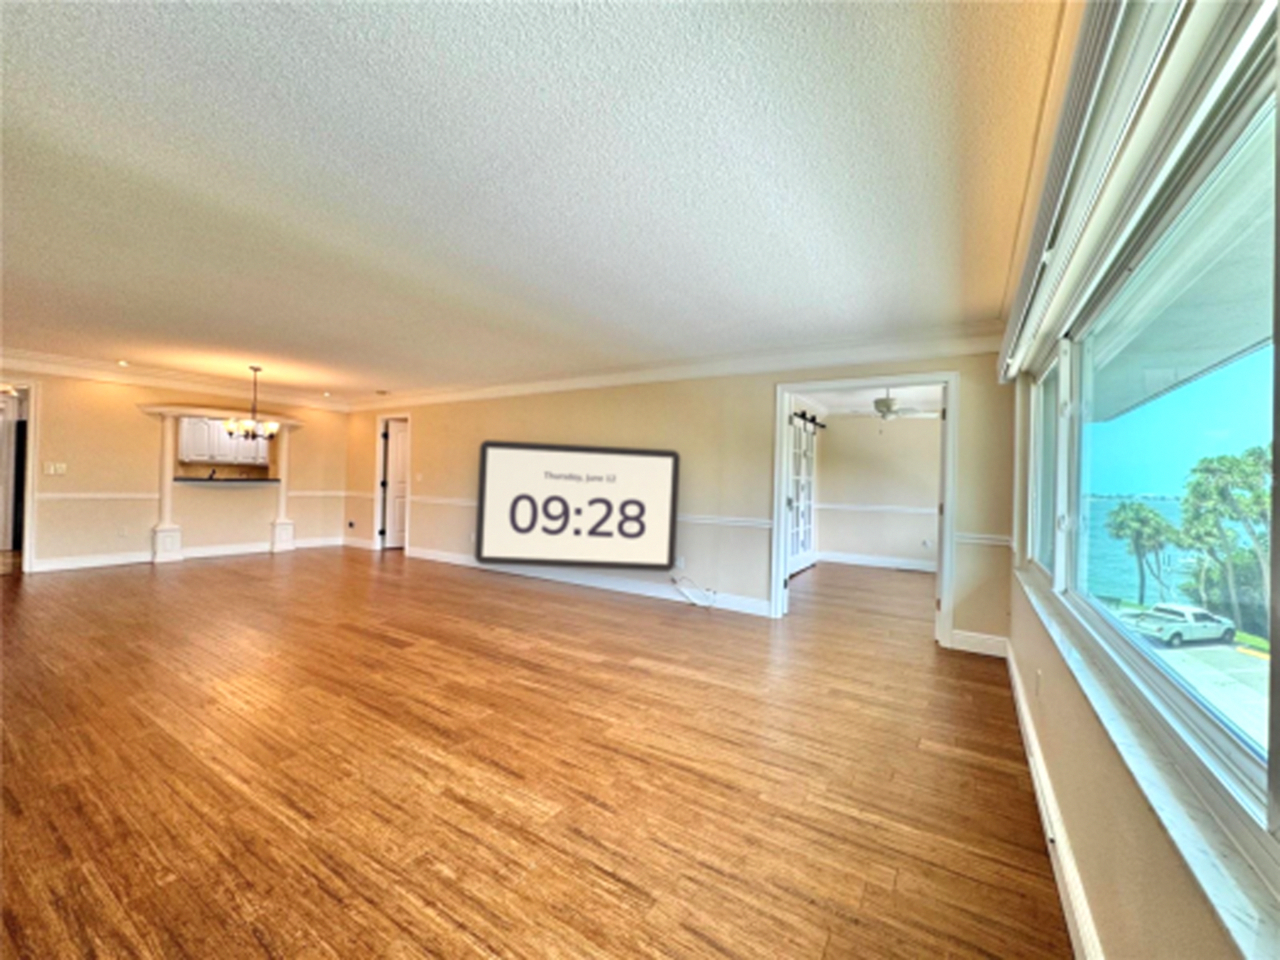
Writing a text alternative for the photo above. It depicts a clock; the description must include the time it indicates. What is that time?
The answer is 9:28
